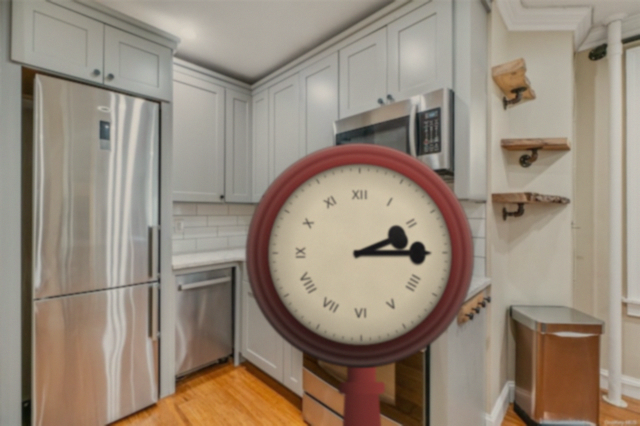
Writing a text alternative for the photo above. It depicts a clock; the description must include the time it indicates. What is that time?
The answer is 2:15
